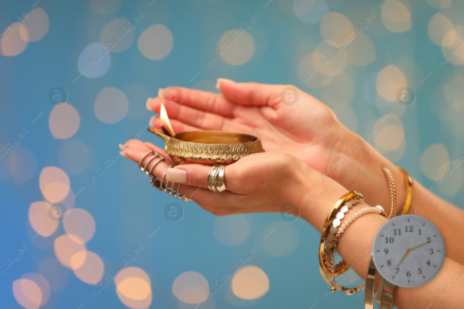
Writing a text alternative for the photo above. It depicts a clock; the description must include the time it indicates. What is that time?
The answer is 7:11
